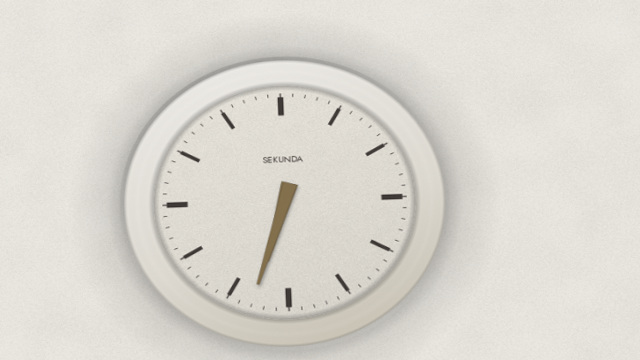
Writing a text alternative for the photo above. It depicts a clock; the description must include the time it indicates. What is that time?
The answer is 6:33
